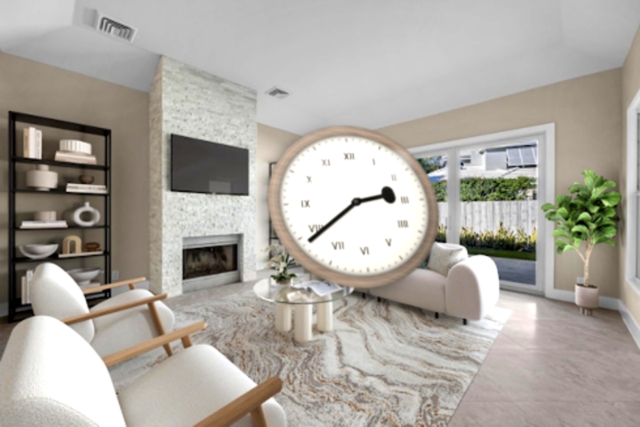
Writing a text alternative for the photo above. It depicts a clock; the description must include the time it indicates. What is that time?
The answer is 2:39
